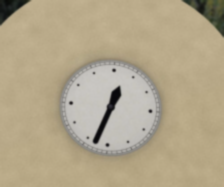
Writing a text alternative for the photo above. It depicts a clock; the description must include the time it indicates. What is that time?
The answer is 12:33
